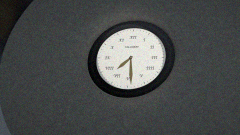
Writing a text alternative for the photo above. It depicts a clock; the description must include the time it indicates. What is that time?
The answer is 7:29
